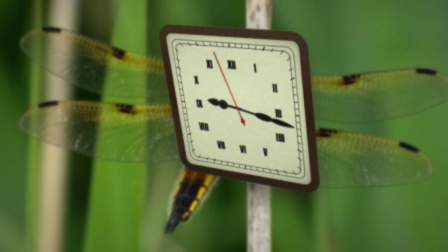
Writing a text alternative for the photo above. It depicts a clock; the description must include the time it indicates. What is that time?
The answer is 9:16:57
